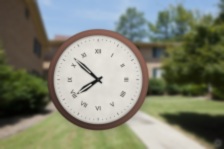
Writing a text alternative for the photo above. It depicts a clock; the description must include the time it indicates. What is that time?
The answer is 7:52
